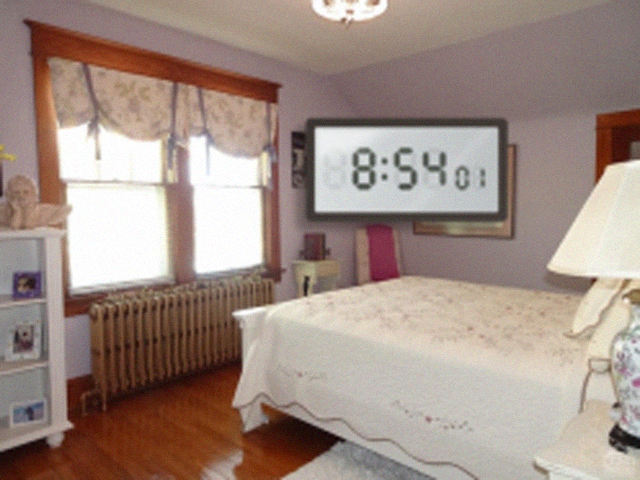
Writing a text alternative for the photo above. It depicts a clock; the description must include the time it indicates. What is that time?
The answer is 8:54:01
